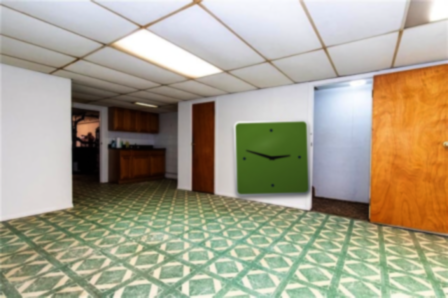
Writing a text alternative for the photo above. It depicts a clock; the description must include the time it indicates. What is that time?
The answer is 2:48
